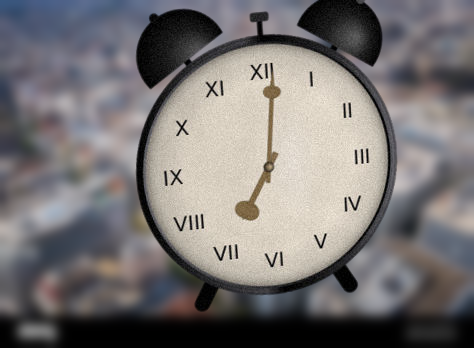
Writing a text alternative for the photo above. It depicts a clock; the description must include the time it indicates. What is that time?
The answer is 7:01
